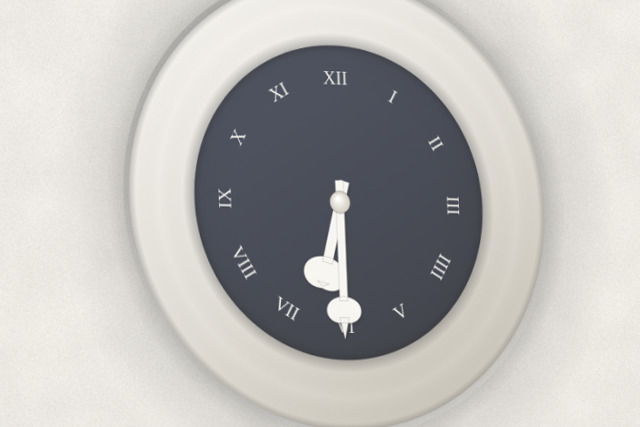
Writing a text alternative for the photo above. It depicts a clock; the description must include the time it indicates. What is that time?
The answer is 6:30
